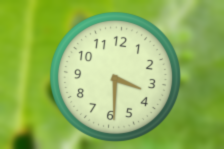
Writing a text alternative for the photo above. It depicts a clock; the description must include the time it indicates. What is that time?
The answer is 3:29
